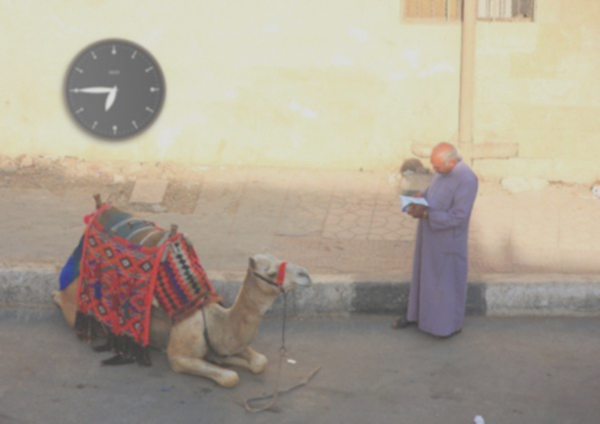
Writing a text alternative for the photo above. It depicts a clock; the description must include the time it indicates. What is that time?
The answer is 6:45
